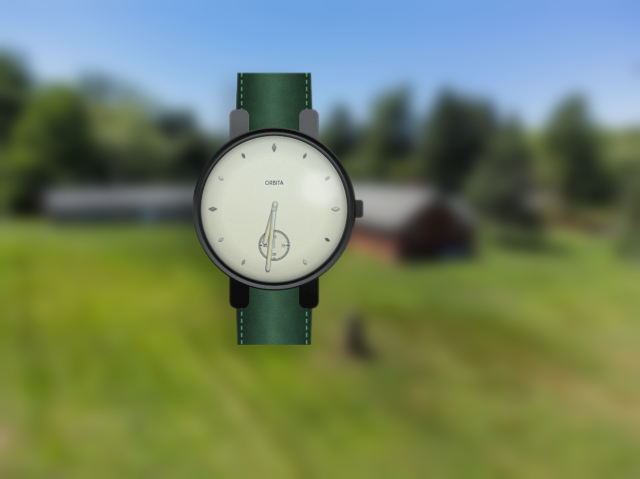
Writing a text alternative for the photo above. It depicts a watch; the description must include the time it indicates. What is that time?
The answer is 6:31
